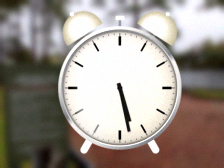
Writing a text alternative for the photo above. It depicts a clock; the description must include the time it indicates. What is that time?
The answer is 5:28
